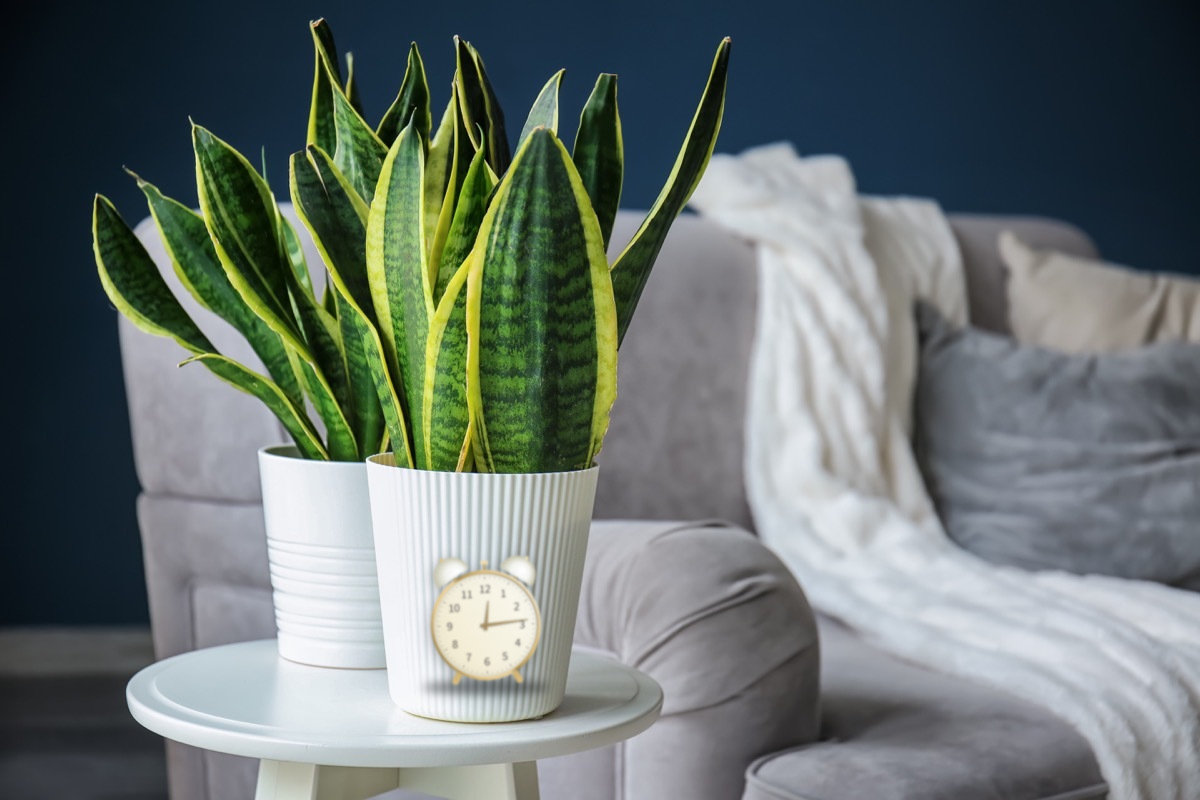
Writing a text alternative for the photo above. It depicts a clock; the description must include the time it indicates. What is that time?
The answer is 12:14
